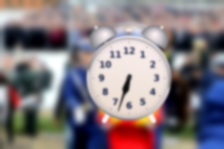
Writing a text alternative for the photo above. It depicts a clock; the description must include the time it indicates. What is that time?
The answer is 6:33
